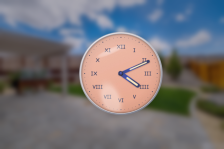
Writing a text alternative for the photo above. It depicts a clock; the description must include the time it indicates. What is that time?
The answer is 4:11
